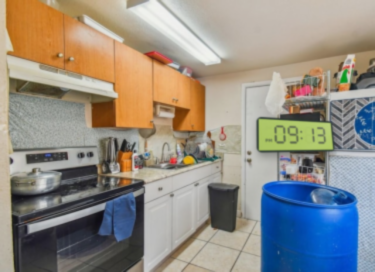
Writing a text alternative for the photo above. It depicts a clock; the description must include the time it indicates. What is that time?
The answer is 9:13
